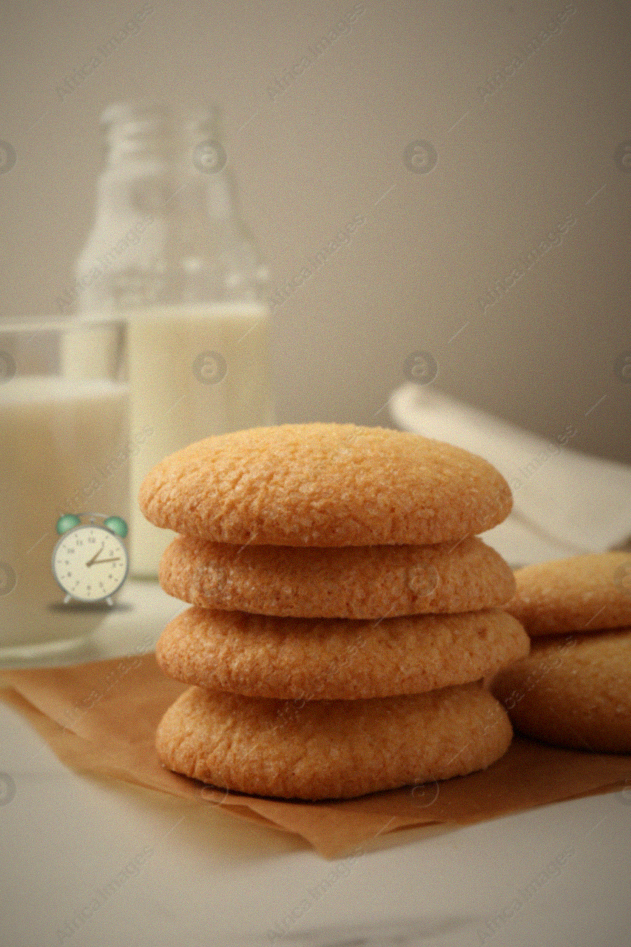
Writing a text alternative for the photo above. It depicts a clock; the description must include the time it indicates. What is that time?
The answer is 1:13
